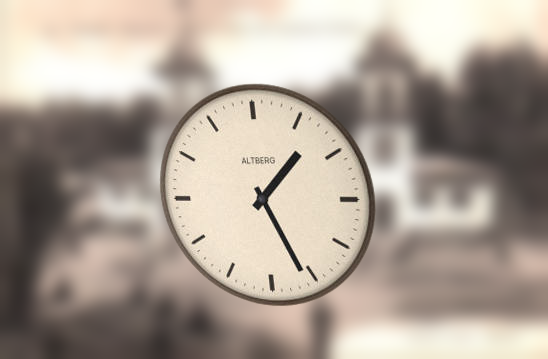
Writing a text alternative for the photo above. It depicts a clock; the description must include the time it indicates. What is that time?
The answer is 1:26
